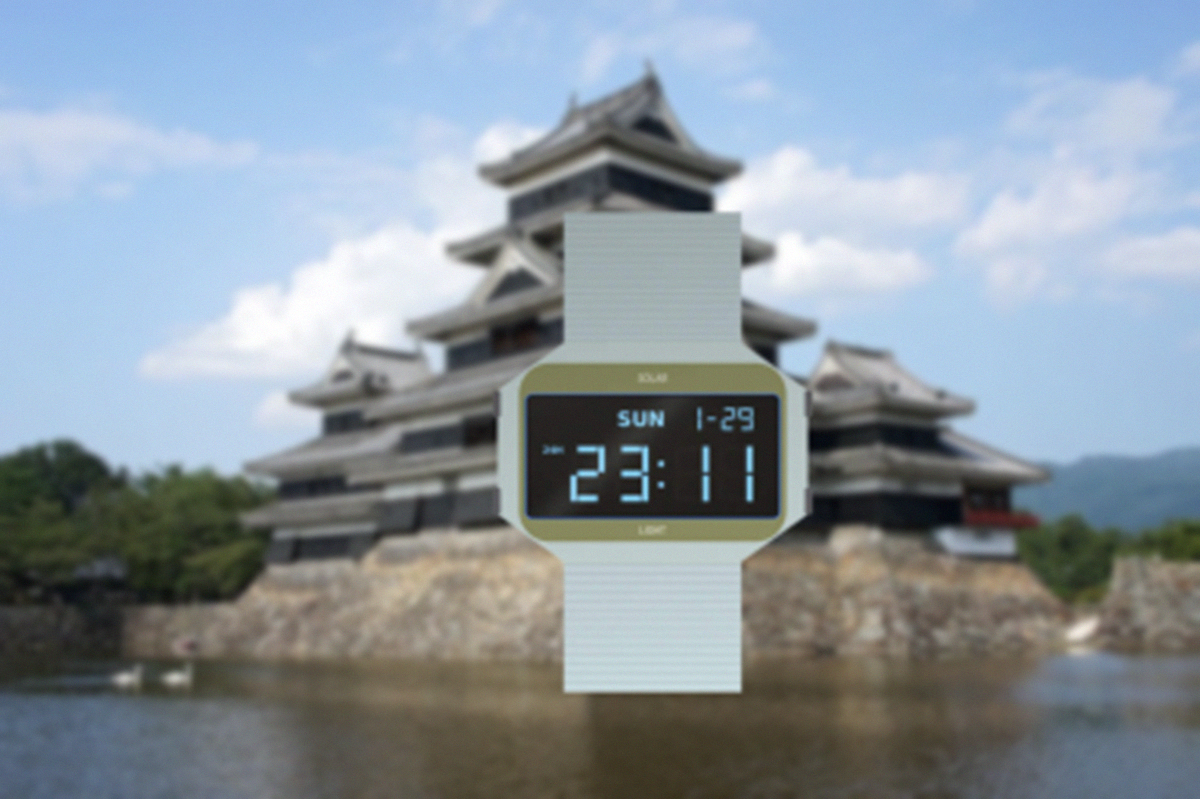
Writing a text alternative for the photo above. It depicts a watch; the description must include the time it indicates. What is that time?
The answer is 23:11
